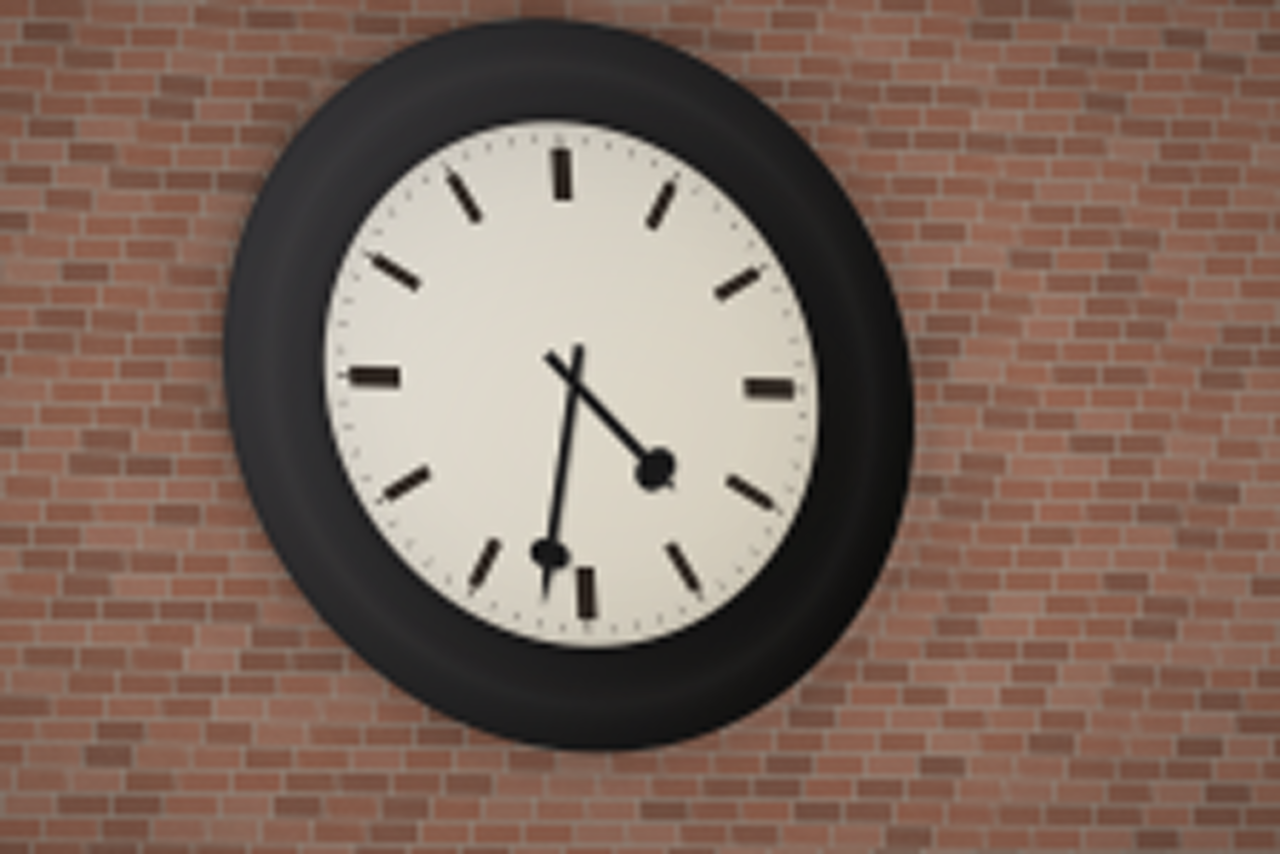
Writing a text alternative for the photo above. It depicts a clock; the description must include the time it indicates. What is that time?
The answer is 4:32
